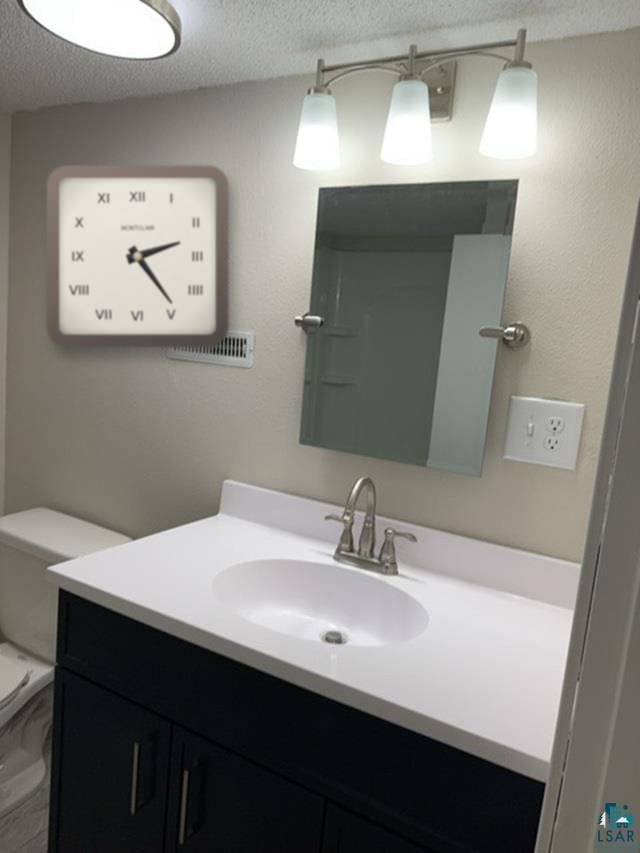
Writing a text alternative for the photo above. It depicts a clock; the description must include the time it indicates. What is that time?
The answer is 2:24
